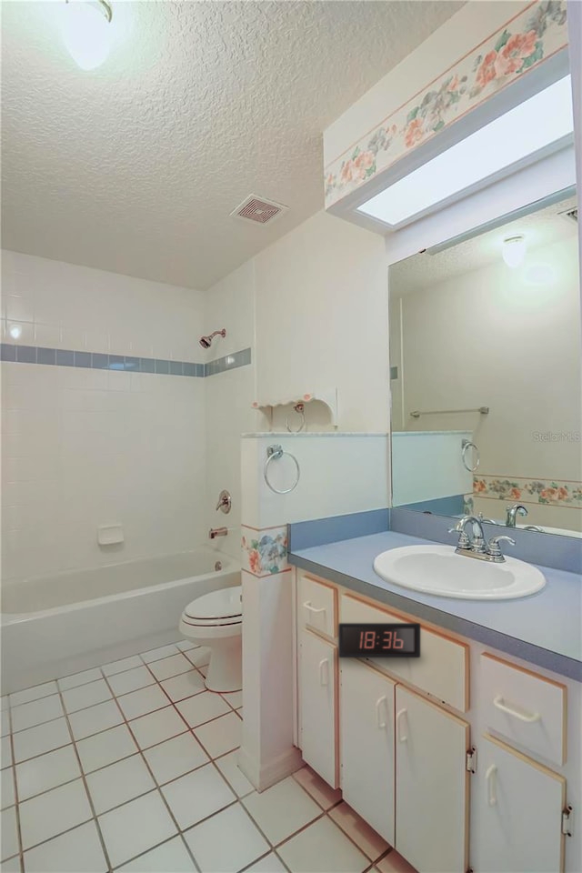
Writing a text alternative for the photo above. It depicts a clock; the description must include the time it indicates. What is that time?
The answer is 18:36
